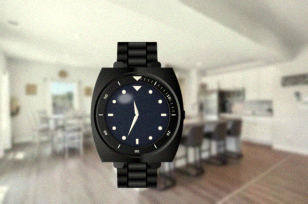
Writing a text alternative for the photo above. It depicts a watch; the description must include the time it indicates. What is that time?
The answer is 11:34
